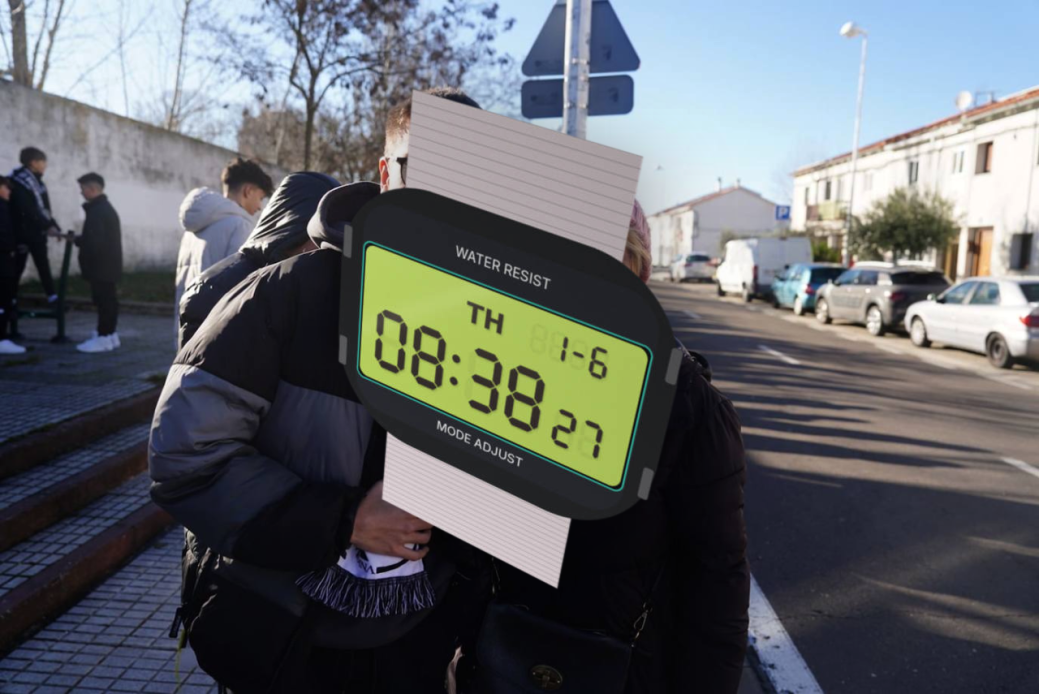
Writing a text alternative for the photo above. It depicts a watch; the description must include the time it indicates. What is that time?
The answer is 8:38:27
